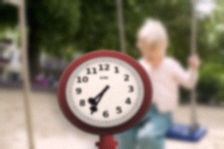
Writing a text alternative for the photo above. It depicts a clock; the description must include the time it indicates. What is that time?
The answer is 7:35
